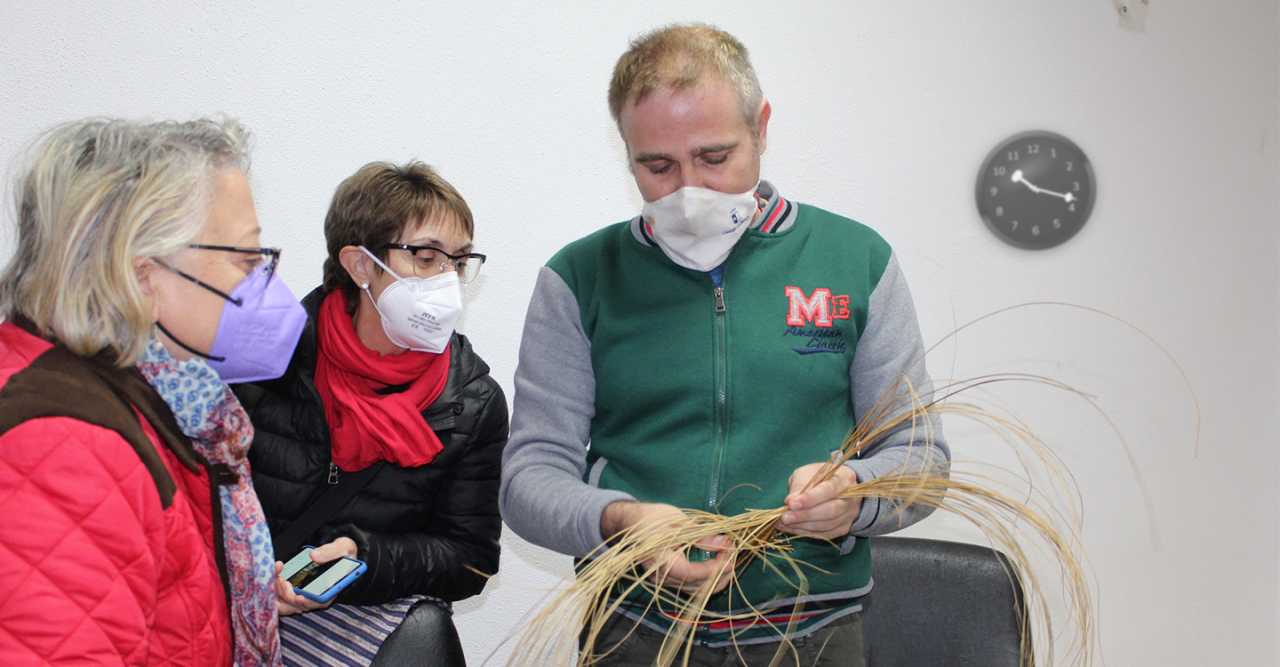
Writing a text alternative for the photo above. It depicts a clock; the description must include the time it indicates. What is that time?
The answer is 10:18
